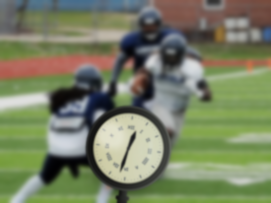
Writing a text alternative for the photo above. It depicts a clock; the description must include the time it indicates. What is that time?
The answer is 12:32
